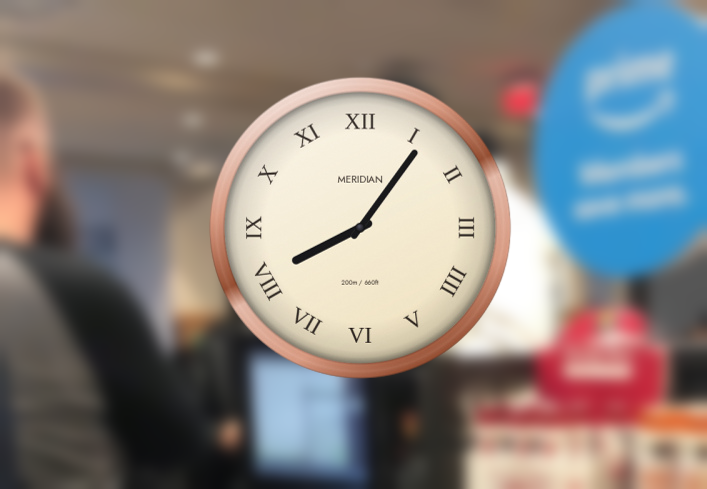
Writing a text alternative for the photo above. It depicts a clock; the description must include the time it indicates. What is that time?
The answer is 8:06
